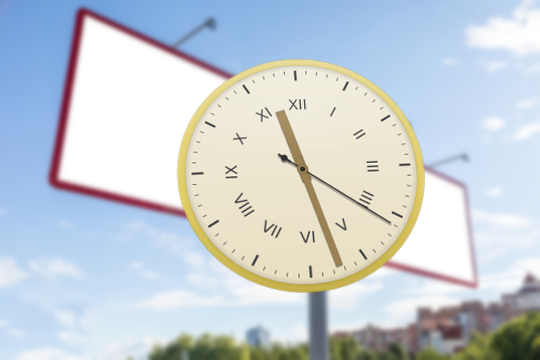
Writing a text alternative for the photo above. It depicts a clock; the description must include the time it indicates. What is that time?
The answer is 11:27:21
